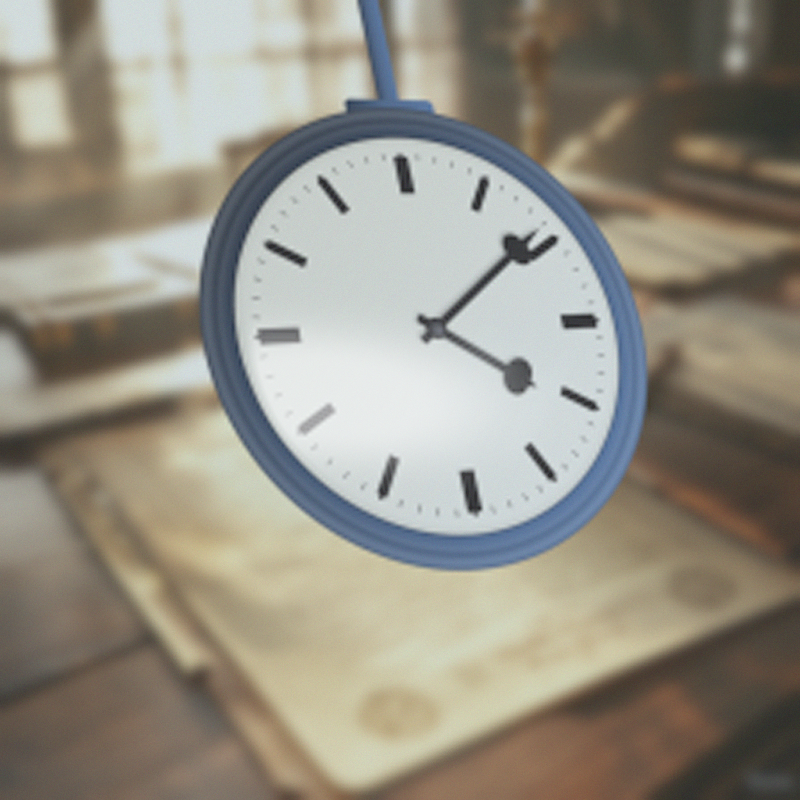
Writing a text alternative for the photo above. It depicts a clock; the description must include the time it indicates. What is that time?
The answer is 4:09
